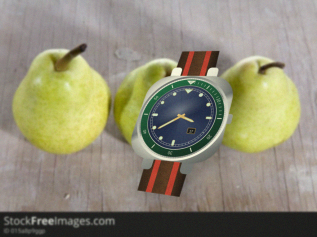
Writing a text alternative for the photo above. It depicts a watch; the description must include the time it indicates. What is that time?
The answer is 3:39
